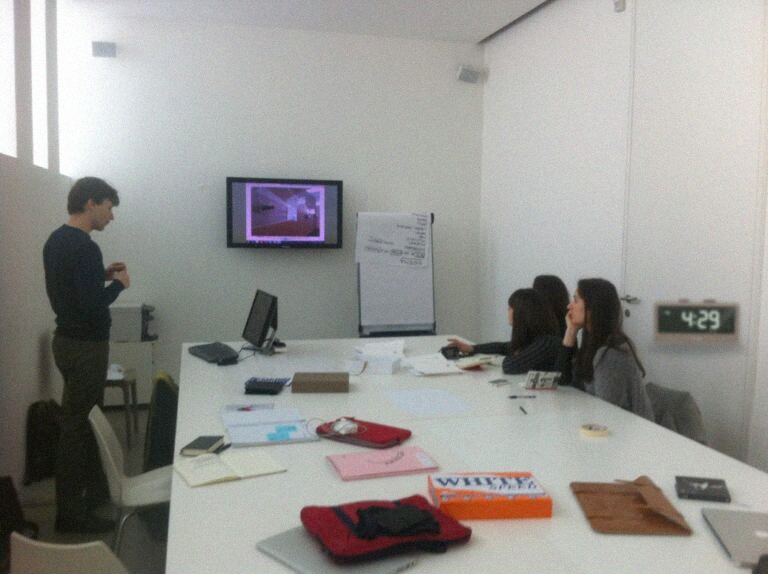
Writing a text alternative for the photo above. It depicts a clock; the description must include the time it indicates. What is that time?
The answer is 4:29
